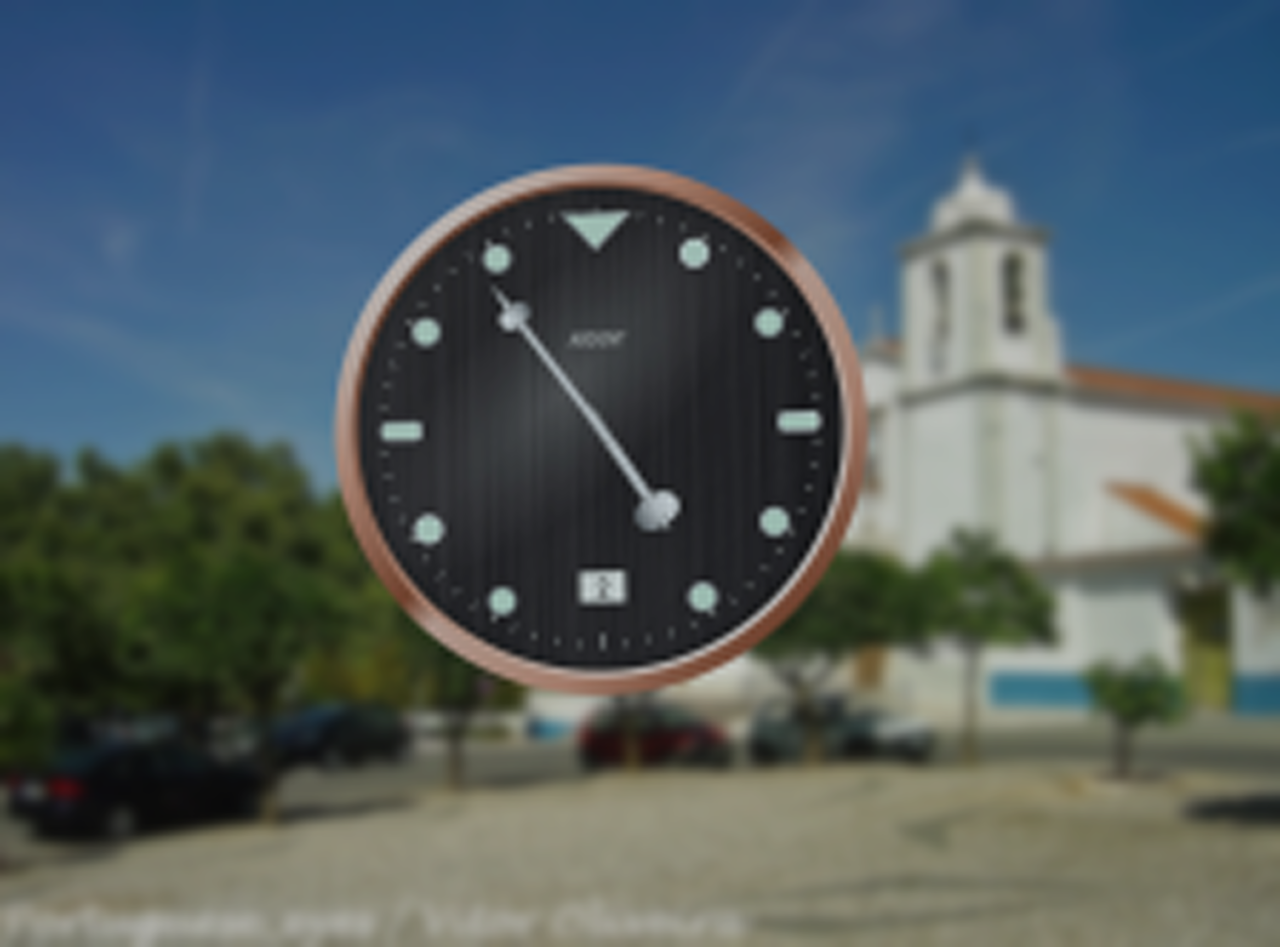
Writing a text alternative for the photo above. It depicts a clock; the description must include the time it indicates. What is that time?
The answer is 4:54
